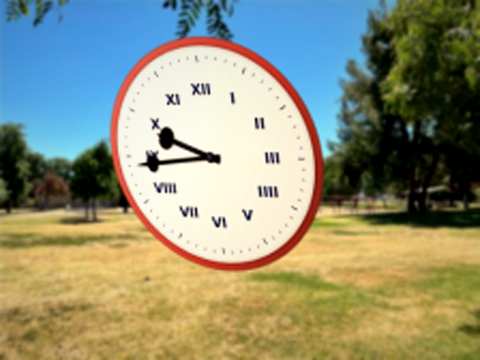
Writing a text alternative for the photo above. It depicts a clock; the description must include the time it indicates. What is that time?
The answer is 9:44
